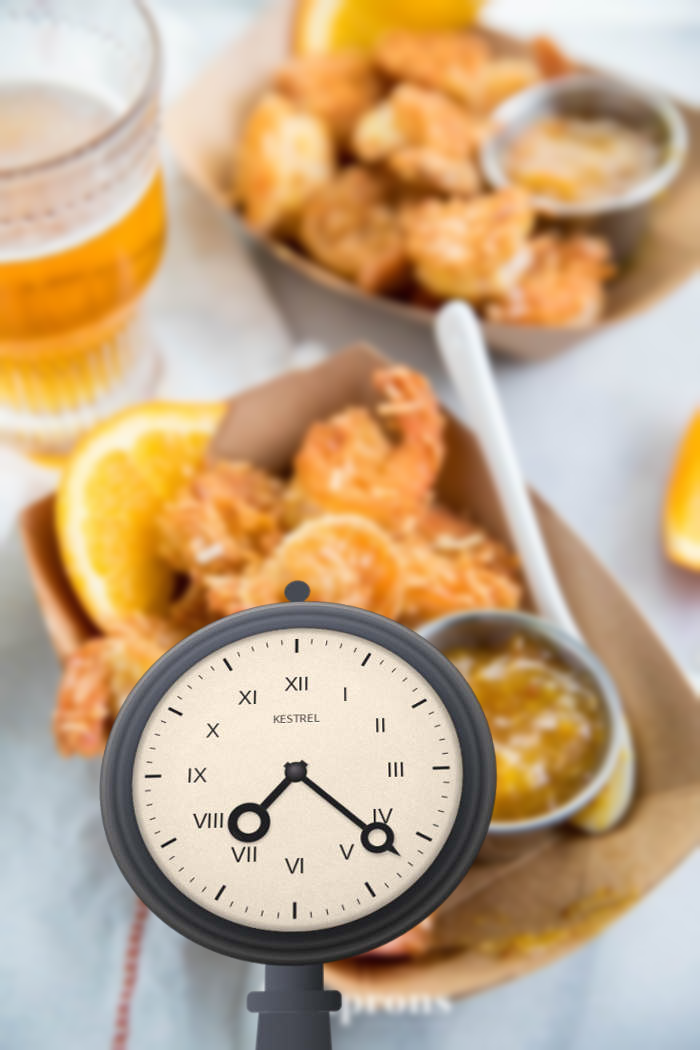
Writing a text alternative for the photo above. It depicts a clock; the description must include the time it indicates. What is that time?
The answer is 7:22
